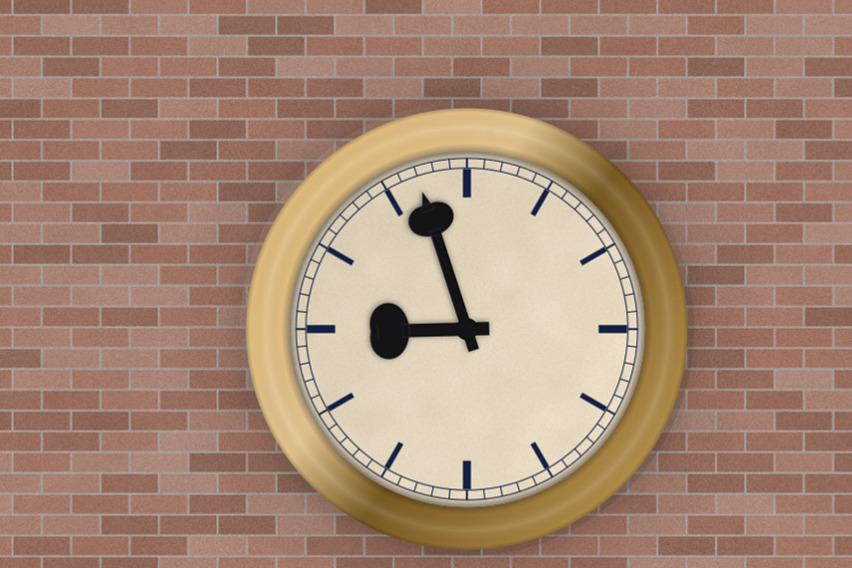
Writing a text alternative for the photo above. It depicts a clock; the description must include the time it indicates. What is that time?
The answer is 8:57
